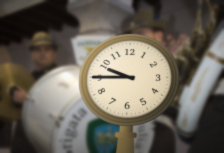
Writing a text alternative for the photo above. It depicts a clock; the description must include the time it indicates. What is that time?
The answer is 9:45
